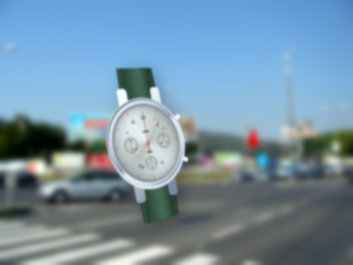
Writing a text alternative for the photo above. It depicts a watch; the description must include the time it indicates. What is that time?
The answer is 8:06
